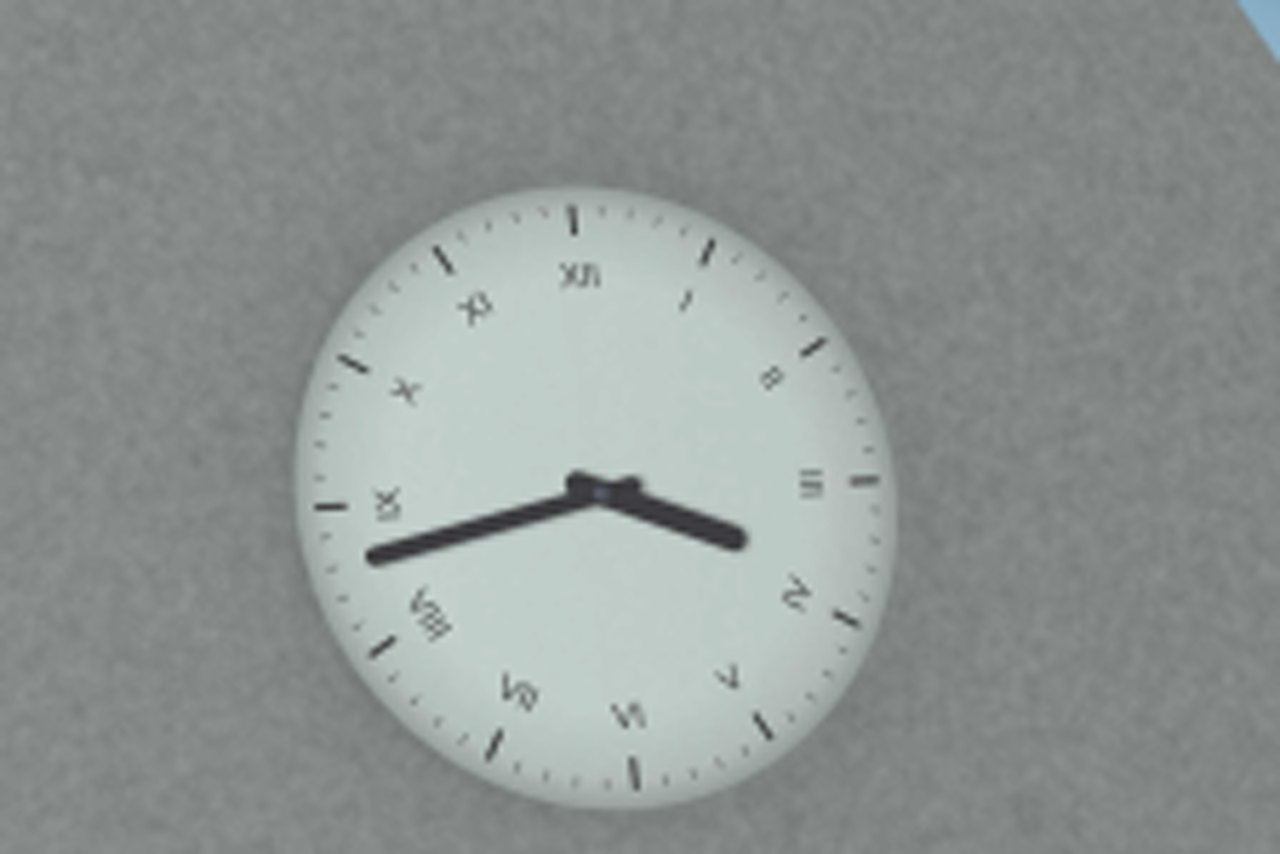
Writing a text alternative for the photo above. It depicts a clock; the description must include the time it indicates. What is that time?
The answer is 3:43
